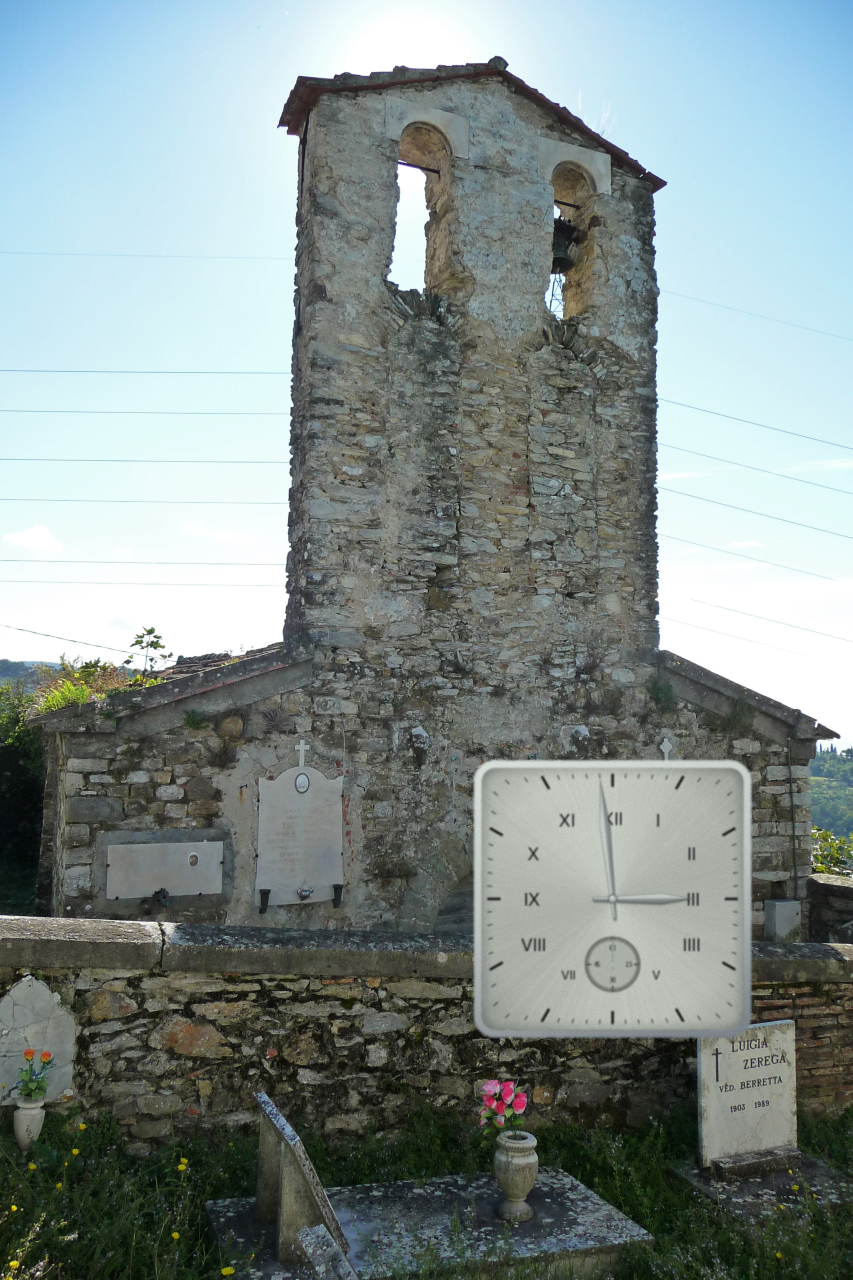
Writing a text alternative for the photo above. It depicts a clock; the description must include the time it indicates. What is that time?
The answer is 2:59
